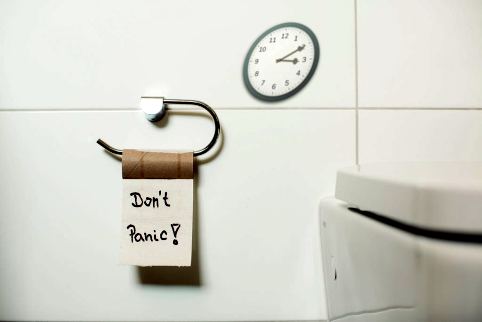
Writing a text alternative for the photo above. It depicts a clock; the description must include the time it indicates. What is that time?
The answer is 3:10
